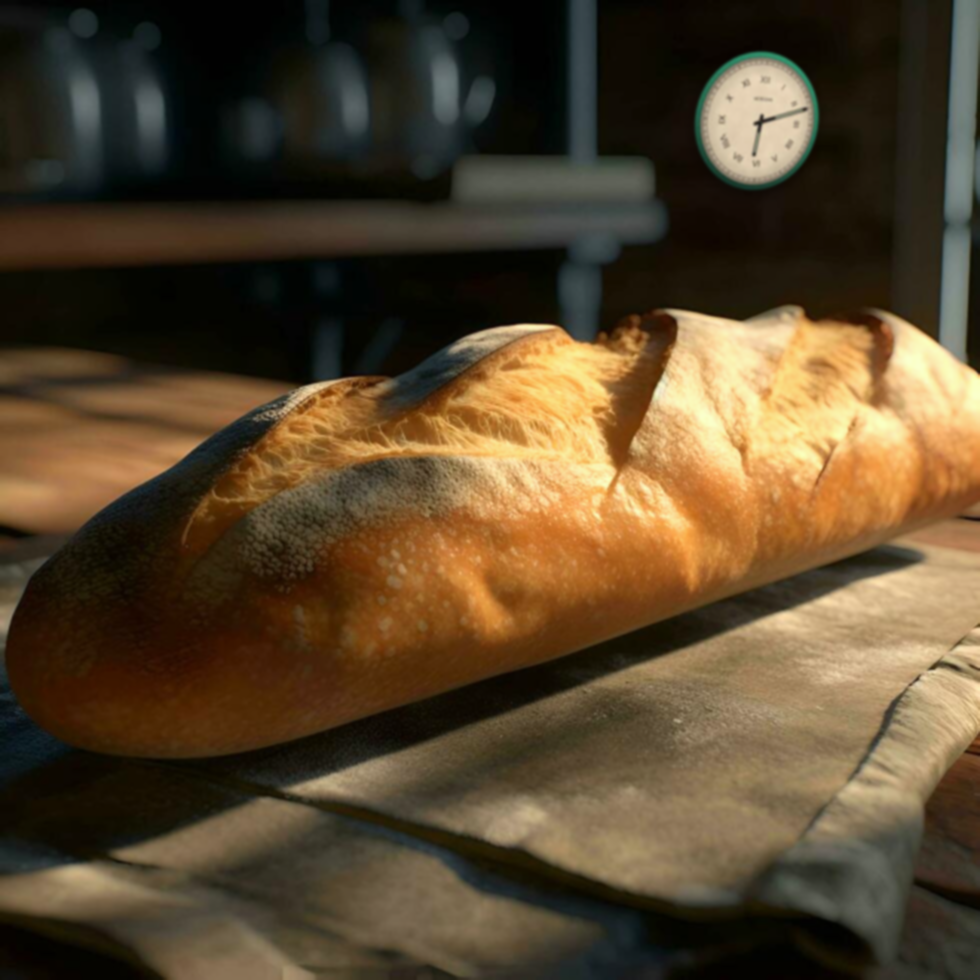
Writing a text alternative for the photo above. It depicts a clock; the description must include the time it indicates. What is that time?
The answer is 6:12
